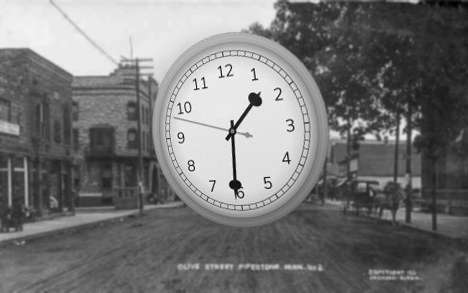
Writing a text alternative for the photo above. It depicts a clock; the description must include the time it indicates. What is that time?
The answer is 1:30:48
